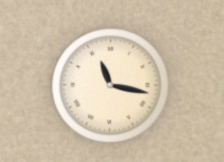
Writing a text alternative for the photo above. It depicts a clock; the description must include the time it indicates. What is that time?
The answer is 11:17
